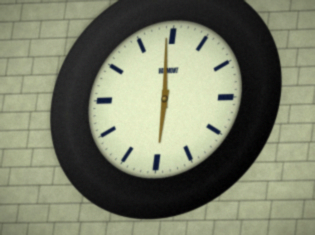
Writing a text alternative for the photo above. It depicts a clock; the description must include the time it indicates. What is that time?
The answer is 5:59
